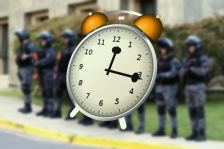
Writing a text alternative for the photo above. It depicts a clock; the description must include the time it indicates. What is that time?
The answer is 12:16
